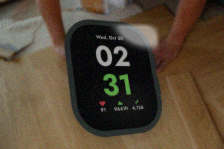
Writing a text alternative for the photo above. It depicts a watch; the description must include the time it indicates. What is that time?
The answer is 2:31
